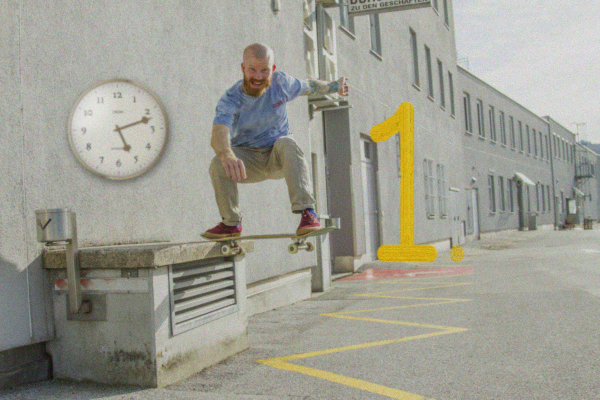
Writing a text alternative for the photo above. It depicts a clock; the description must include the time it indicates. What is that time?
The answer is 5:12
